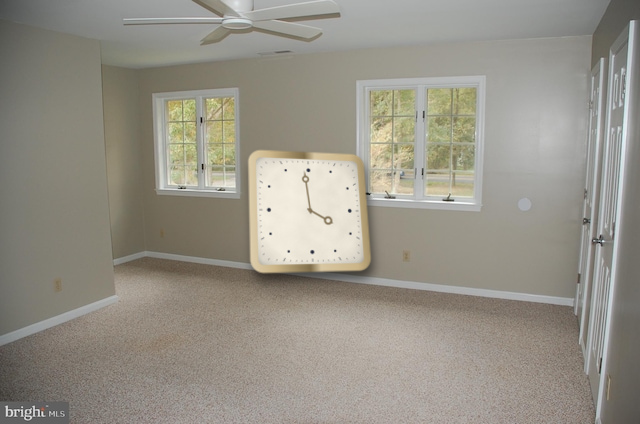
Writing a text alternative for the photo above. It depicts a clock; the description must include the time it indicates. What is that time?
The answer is 3:59
